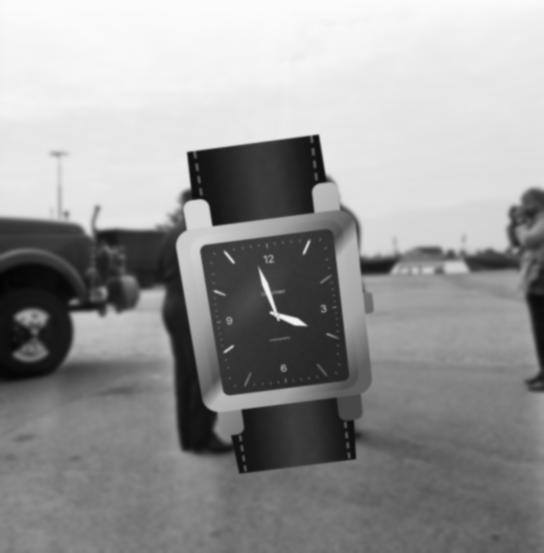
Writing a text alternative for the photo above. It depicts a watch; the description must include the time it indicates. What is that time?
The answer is 3:58
